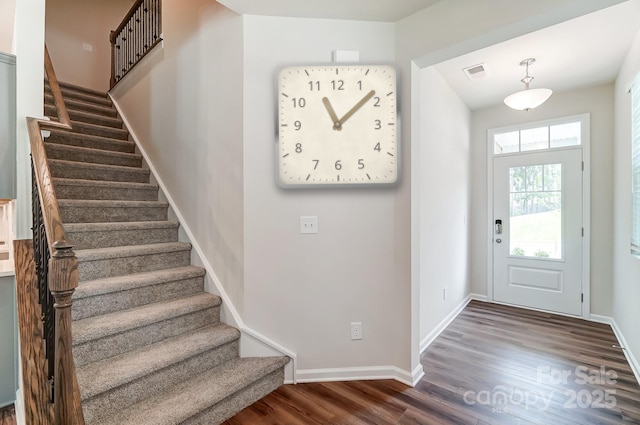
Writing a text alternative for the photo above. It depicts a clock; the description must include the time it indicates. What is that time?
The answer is 11:08
